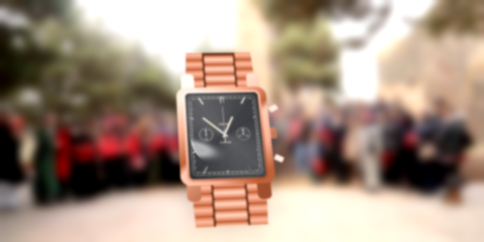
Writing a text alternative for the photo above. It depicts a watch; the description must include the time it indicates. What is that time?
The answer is 12:52
